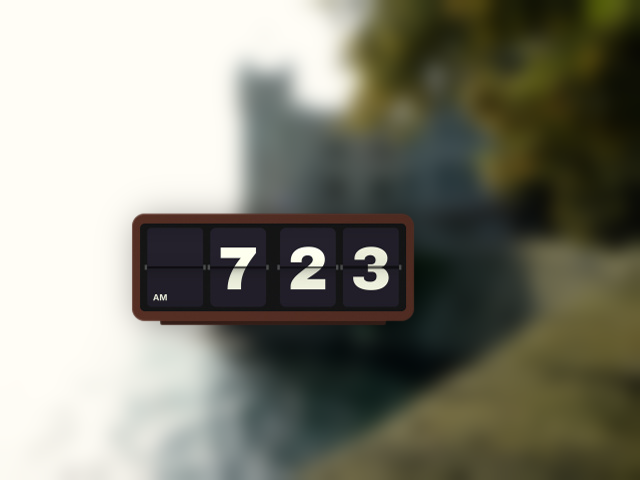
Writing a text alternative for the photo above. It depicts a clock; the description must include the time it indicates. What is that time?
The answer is 7:23
